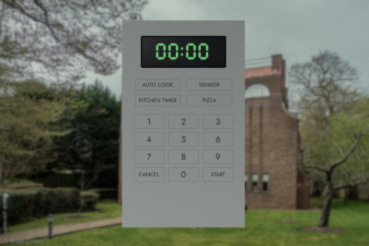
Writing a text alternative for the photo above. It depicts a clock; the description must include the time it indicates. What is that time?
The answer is 0:00
